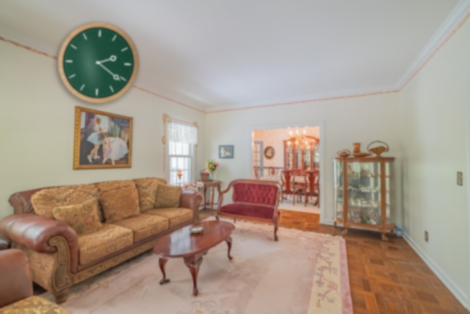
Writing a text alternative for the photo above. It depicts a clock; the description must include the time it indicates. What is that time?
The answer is 2:21
